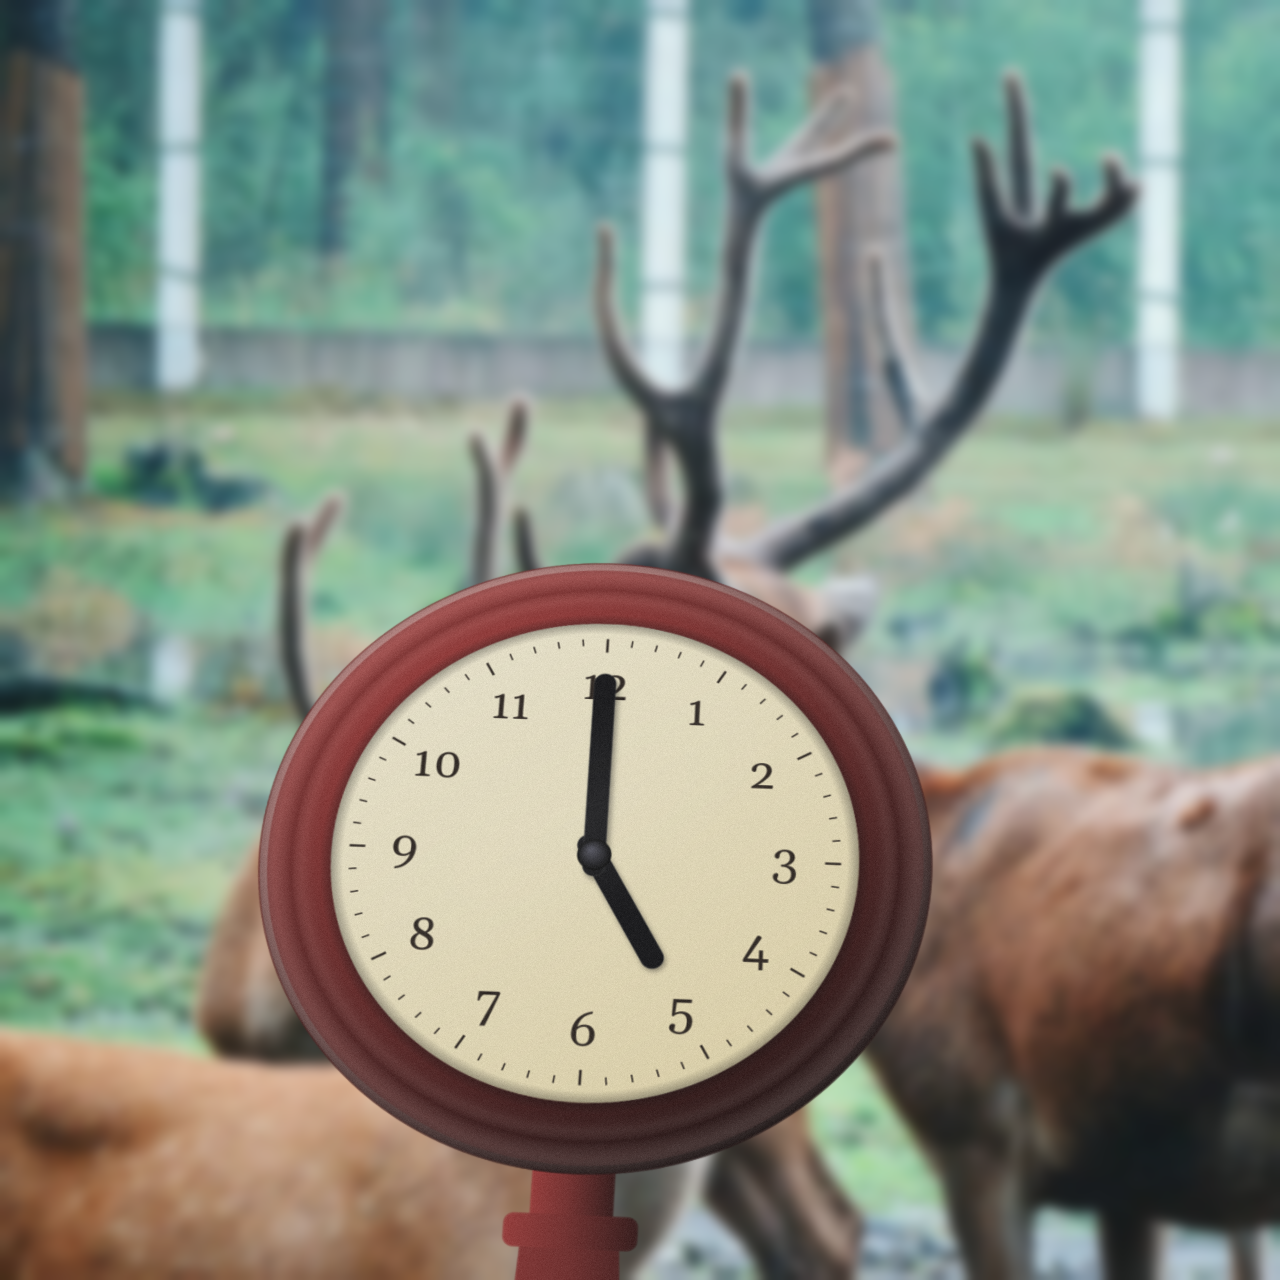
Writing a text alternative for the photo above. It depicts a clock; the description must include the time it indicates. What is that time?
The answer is 5:00
